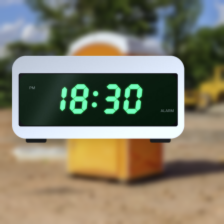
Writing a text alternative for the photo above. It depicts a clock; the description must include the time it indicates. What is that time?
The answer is 18:30
